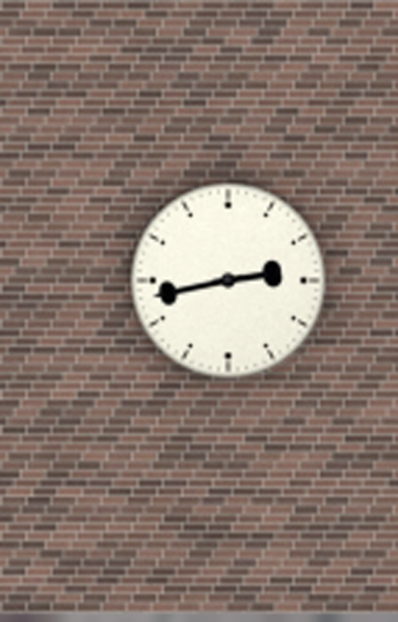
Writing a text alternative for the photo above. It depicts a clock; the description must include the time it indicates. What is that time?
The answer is 2:43
